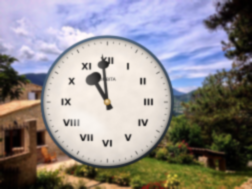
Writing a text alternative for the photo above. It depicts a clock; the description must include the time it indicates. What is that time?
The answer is 10:59
